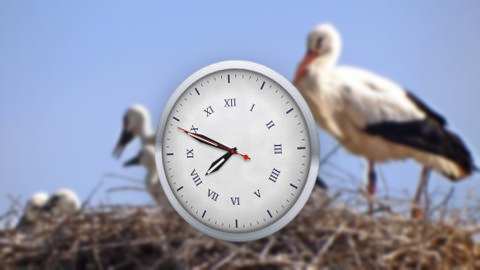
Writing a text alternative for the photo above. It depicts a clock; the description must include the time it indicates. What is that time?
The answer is 7:48:49
